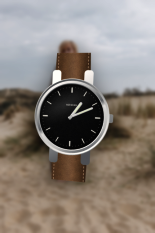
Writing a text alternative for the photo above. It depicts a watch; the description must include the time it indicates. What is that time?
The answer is 1:11
